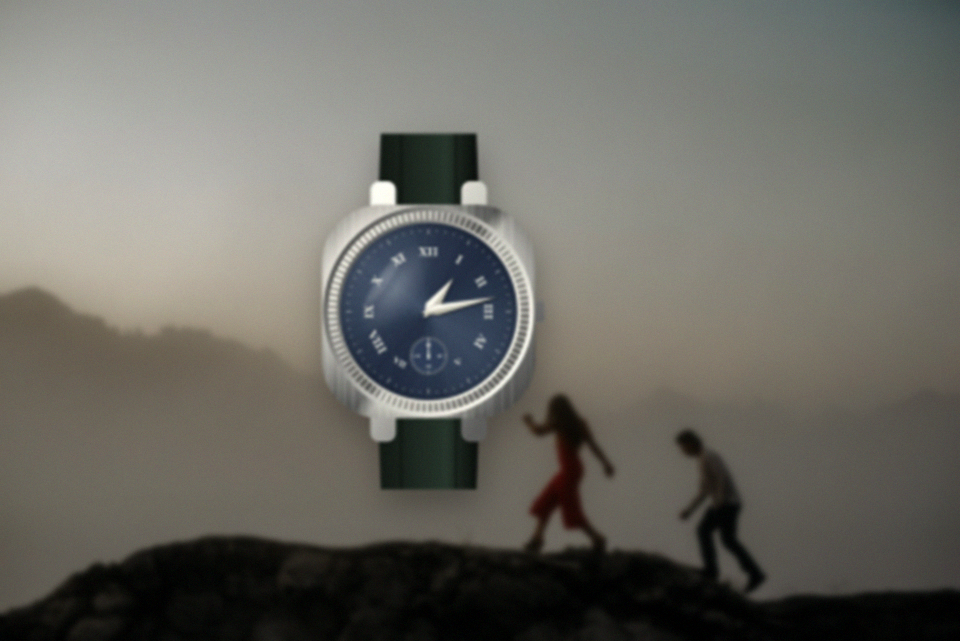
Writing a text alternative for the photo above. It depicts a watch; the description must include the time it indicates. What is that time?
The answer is 1:13
